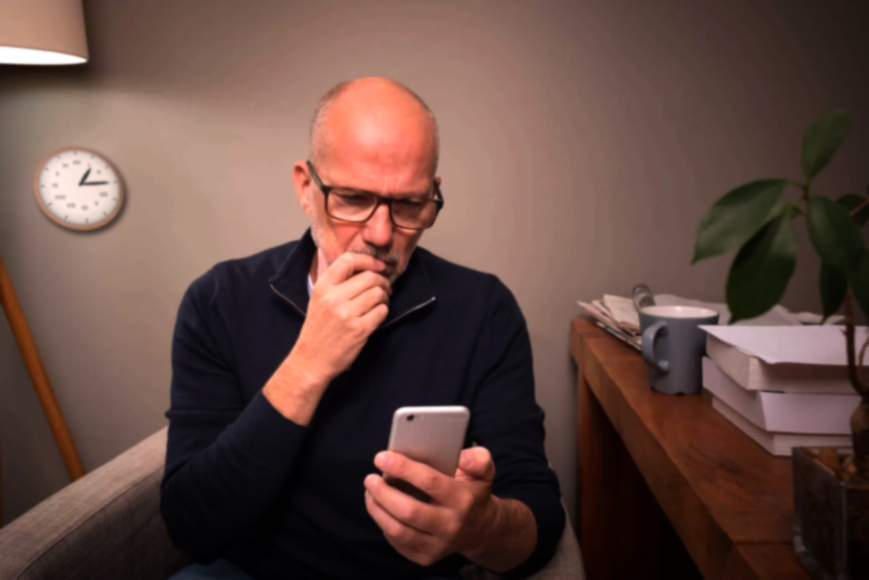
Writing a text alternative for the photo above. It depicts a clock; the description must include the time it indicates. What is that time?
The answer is 1:15
